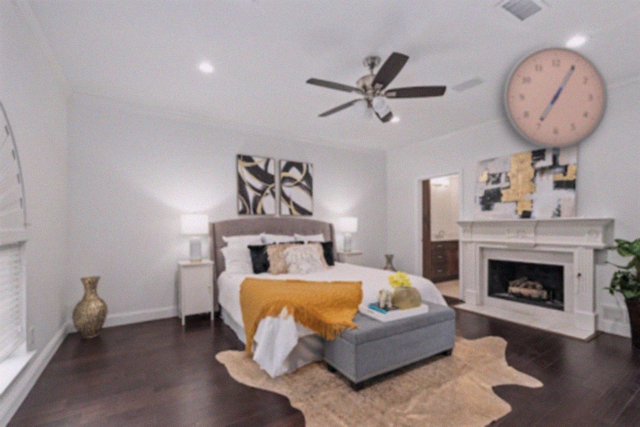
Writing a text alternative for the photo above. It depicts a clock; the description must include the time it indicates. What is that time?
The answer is 7:05
